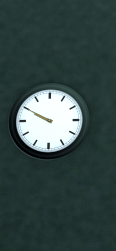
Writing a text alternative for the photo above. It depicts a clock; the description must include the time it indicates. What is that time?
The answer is 9:50
